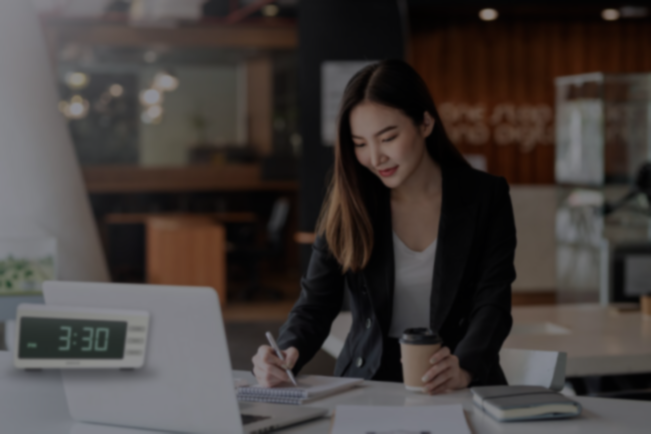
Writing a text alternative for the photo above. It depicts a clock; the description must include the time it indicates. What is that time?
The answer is 3:30
